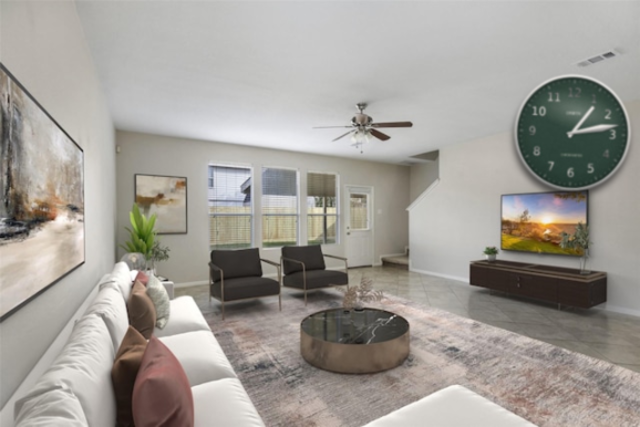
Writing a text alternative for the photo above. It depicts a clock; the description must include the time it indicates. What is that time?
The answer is 1:13
